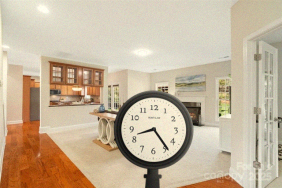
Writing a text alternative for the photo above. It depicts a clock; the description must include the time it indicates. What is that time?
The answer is 8:24
